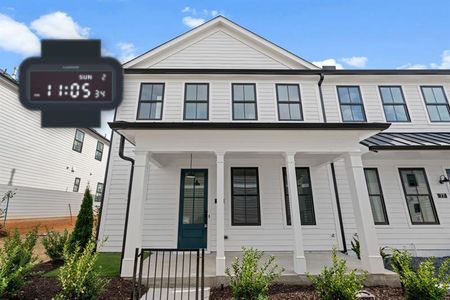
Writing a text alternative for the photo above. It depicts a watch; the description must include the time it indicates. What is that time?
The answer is 11:05
